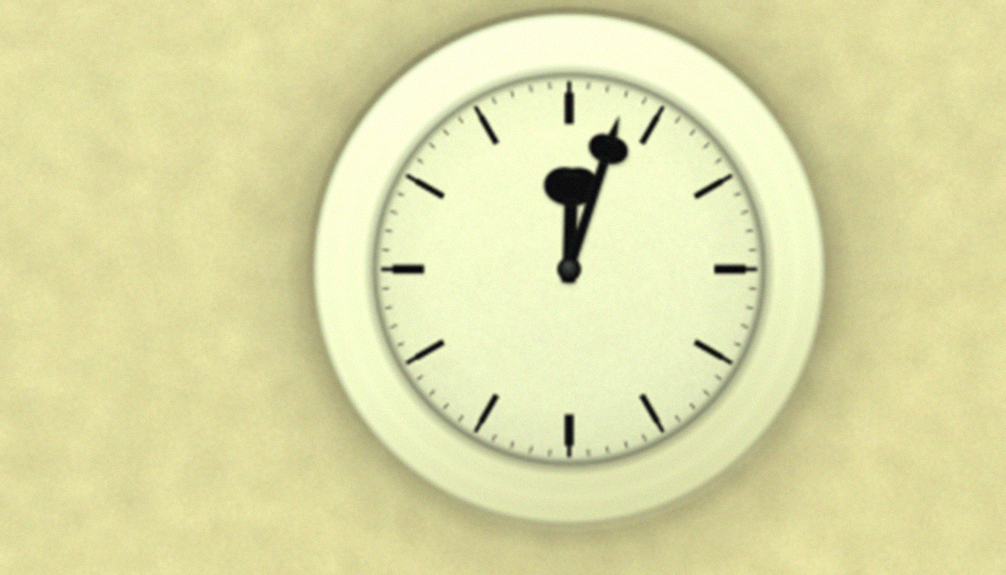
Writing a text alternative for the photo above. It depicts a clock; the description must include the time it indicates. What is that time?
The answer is 12:03
